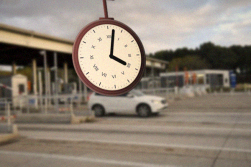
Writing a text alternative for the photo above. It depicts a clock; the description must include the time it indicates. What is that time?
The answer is 4:02
